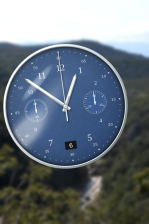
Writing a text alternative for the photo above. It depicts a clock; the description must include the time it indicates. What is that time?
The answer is 12:52
